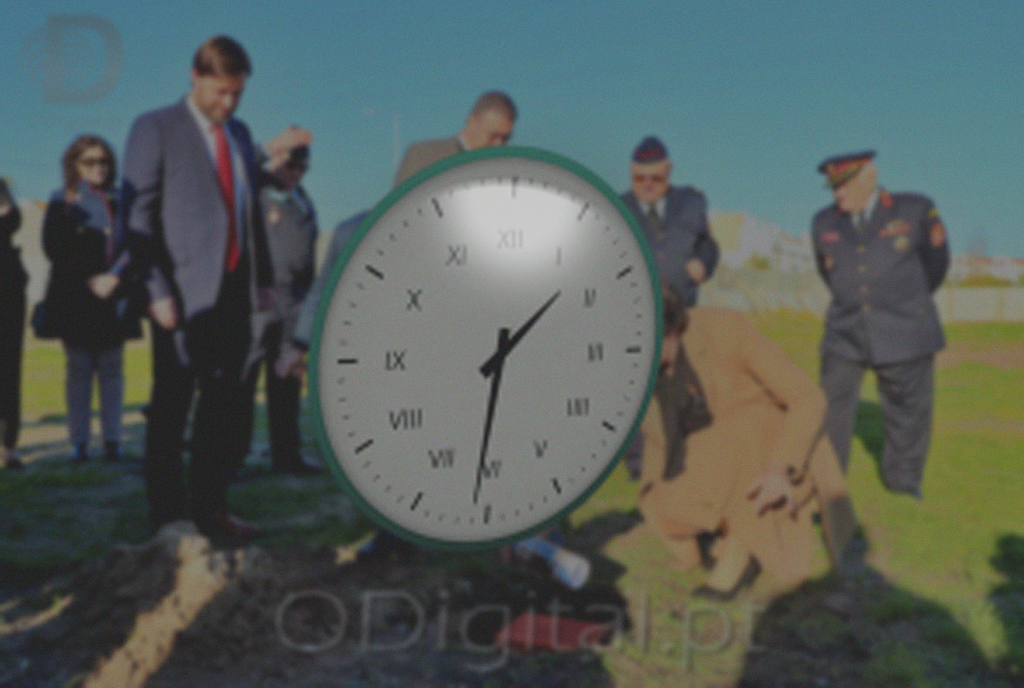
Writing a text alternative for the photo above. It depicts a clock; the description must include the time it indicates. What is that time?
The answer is 1:31
